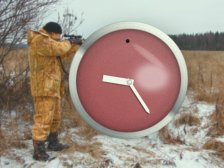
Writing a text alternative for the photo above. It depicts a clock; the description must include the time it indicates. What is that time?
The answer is 9:25
